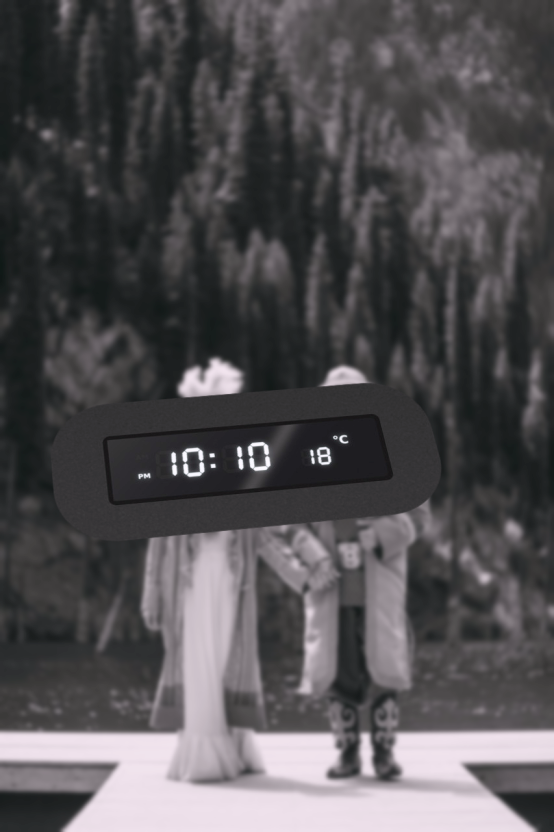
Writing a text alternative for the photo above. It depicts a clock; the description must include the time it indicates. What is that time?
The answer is 10:10
